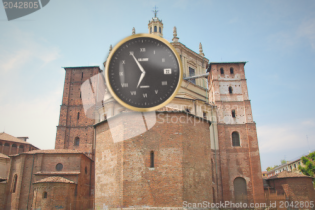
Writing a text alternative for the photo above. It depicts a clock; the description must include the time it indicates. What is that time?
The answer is 6:55
